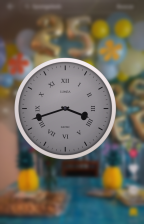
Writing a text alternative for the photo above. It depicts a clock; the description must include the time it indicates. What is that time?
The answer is 3:42
